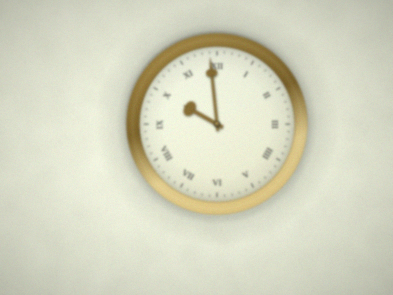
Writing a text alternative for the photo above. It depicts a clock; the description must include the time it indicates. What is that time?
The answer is 9:59
